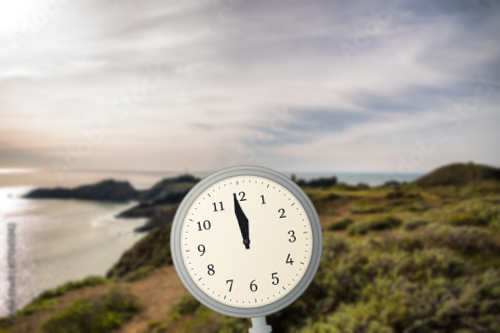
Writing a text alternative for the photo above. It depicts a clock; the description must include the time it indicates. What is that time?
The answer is 11:59
